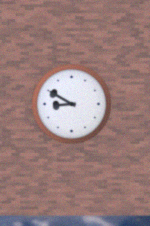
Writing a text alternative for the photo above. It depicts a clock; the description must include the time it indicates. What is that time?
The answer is 8:50
